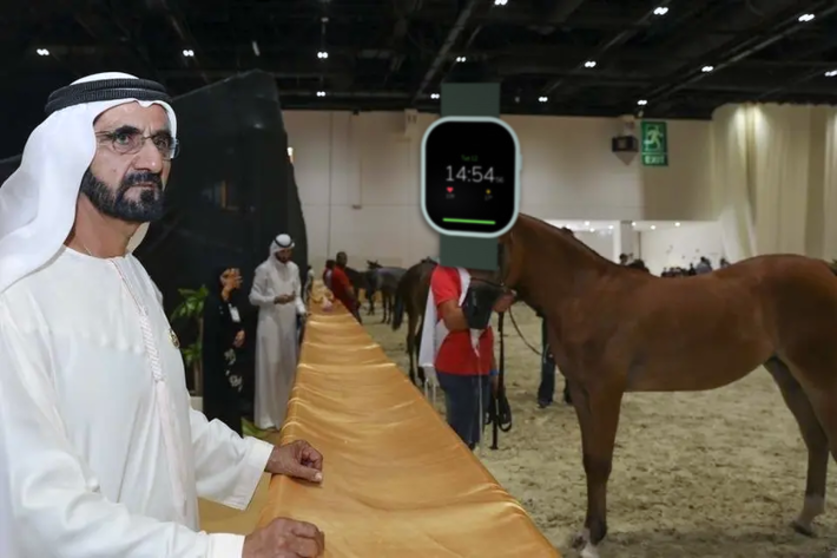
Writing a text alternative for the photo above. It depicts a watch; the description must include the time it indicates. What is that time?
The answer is 14:54
